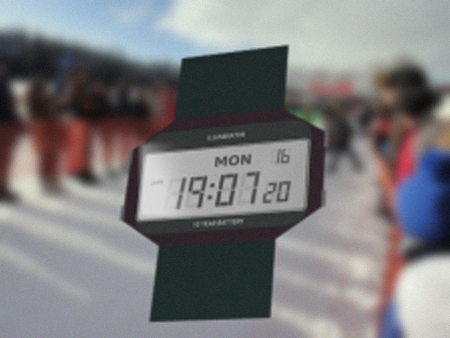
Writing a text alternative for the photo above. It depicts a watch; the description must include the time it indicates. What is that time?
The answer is 19:07:20
